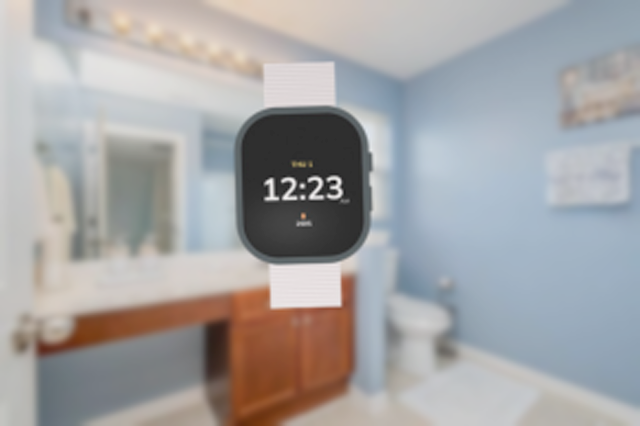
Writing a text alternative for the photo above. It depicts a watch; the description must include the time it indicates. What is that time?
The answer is 12:23
